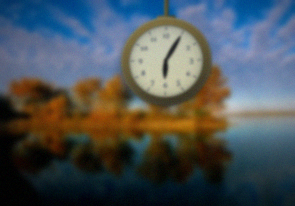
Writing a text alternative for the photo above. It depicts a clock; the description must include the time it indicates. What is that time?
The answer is 6:05
